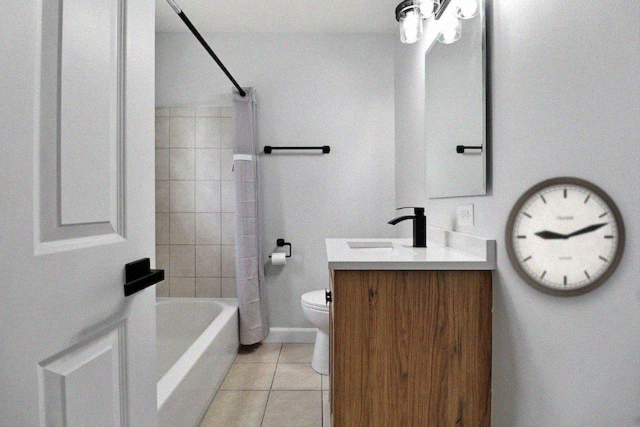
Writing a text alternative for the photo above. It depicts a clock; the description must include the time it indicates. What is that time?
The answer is 9:12
